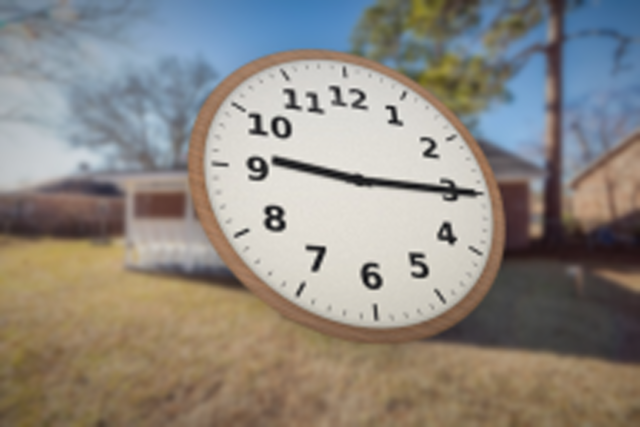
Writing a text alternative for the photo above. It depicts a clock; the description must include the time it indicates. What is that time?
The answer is 9:15
